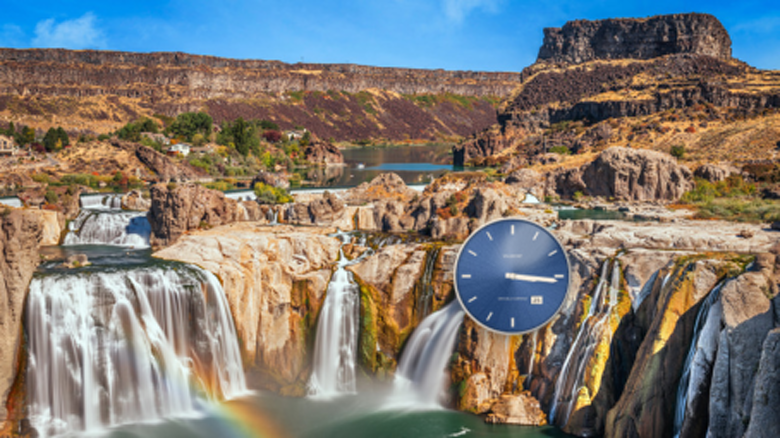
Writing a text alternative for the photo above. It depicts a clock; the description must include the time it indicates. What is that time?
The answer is 3:16
